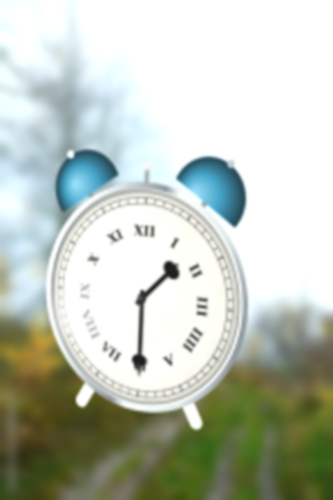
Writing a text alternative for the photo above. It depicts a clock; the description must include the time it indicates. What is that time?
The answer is 1:30
